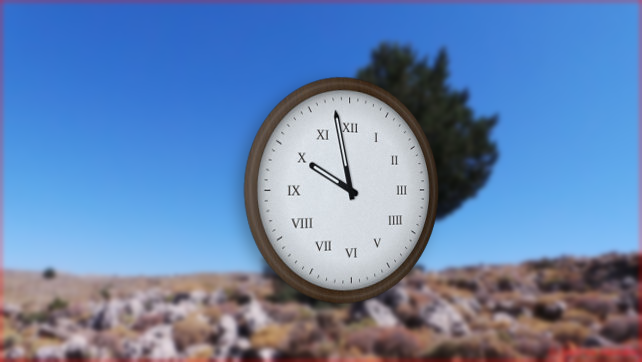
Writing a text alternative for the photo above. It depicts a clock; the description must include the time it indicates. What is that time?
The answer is 9:58
